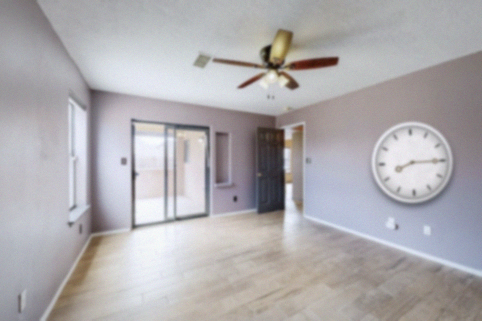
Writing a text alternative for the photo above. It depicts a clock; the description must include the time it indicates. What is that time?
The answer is 8:15
